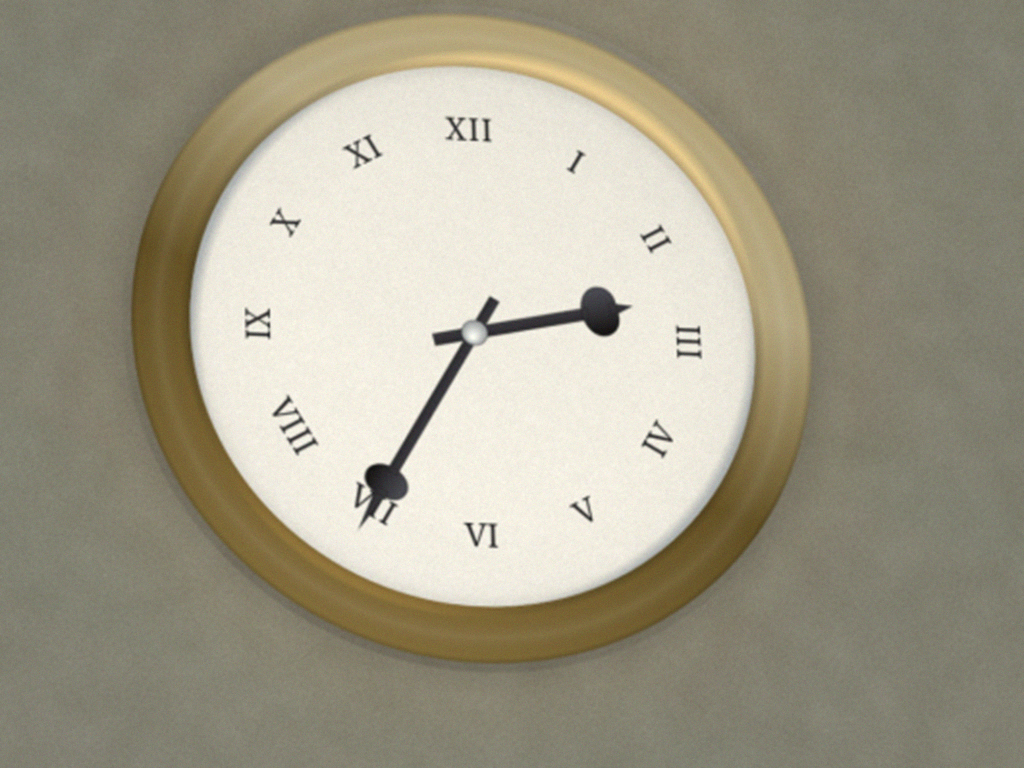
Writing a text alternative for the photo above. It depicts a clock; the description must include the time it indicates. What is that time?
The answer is 2:35
